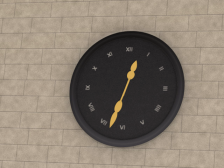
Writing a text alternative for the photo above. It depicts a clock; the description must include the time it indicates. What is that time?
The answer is 12:33
